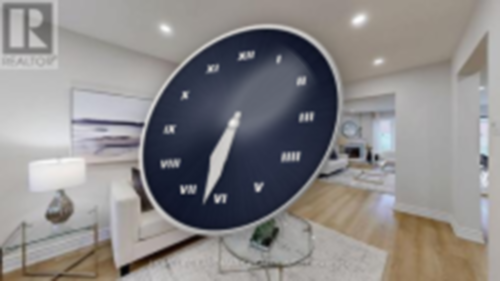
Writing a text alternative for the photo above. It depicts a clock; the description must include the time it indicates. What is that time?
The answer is 6:32
